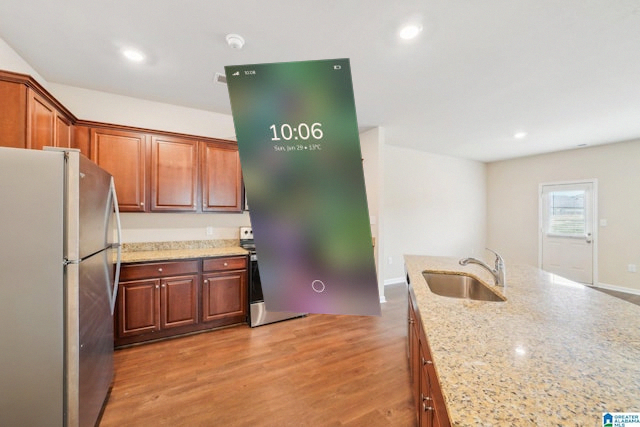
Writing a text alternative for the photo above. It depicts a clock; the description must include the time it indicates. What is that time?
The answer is 10:06
